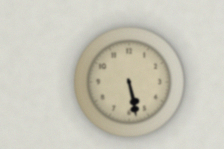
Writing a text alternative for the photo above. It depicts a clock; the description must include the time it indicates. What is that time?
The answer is 5:28
